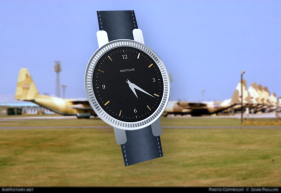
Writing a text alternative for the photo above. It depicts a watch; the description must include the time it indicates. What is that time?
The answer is 5:21
